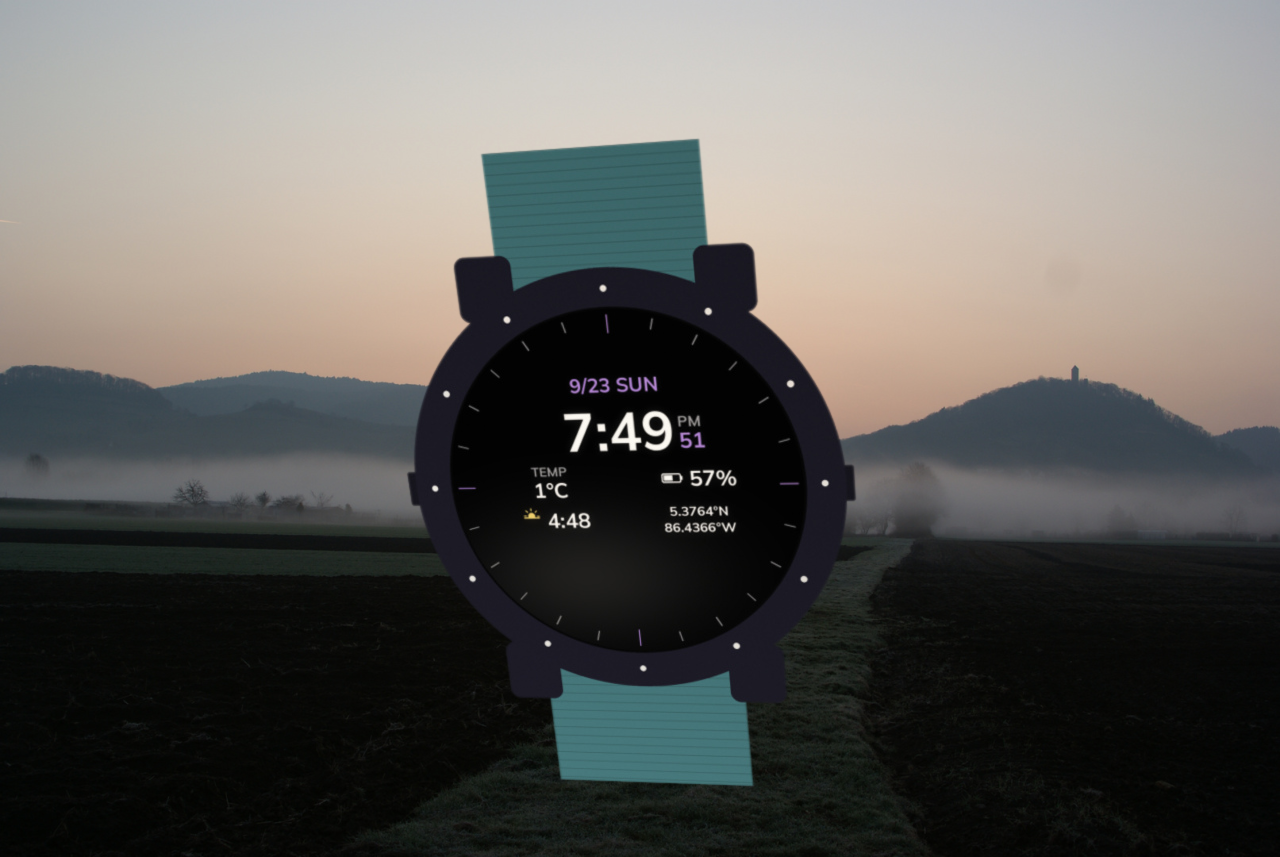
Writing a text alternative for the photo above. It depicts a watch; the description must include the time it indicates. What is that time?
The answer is 7:49:51
